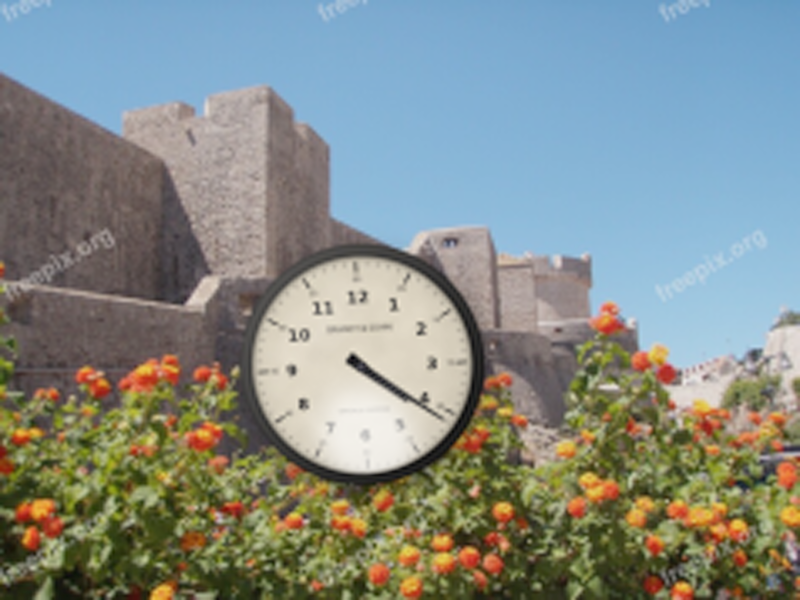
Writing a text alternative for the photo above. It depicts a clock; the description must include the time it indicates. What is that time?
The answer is 4:21
